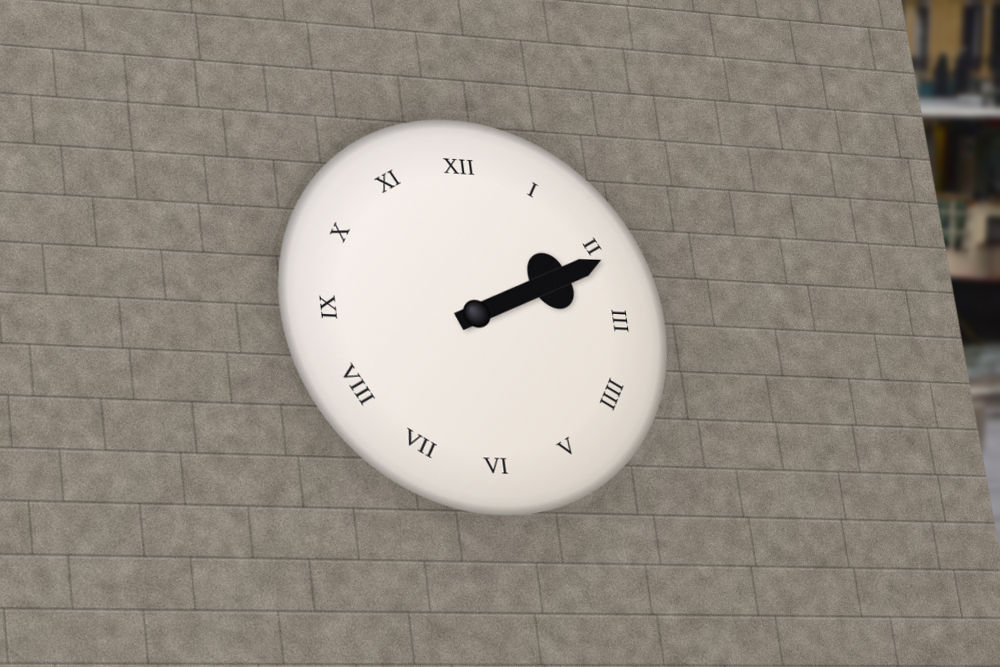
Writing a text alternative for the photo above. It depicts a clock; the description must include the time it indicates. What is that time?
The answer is 2:11
